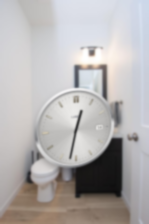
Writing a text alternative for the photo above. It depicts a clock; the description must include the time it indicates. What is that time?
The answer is 12:32
